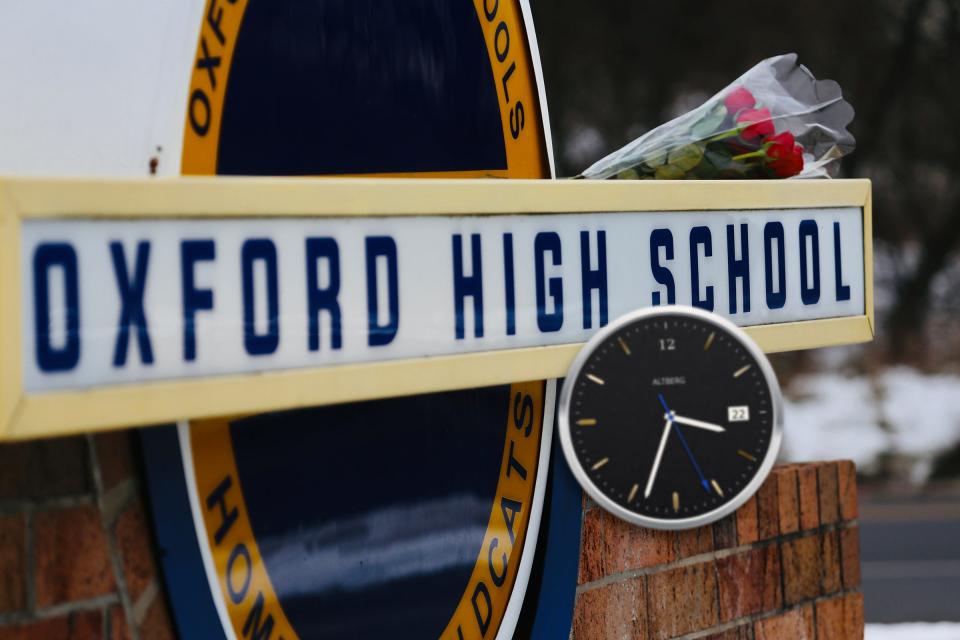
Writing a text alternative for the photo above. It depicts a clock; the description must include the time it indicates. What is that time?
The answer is 3:33:26
